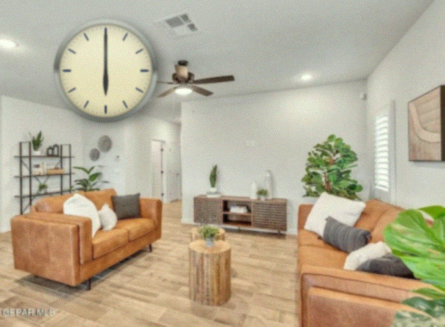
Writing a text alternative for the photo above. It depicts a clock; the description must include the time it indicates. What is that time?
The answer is 6:00
